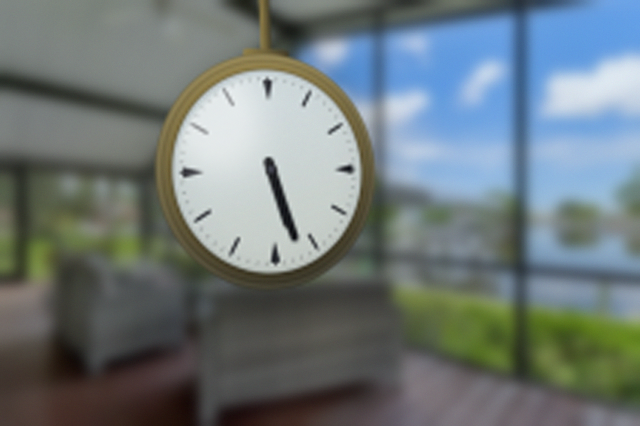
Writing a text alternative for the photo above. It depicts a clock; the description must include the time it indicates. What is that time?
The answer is 5:27
